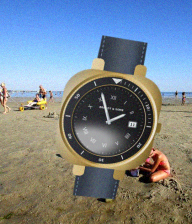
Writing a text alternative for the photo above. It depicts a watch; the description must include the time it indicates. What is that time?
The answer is 1:56
